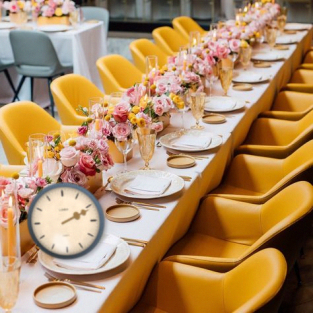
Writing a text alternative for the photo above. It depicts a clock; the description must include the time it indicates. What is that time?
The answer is 2:11
